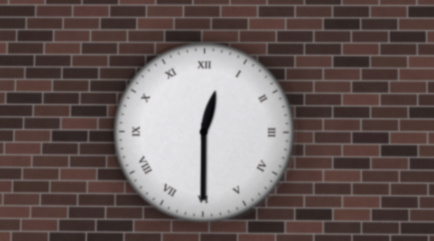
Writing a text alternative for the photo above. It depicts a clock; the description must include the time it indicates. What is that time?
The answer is 12:30
